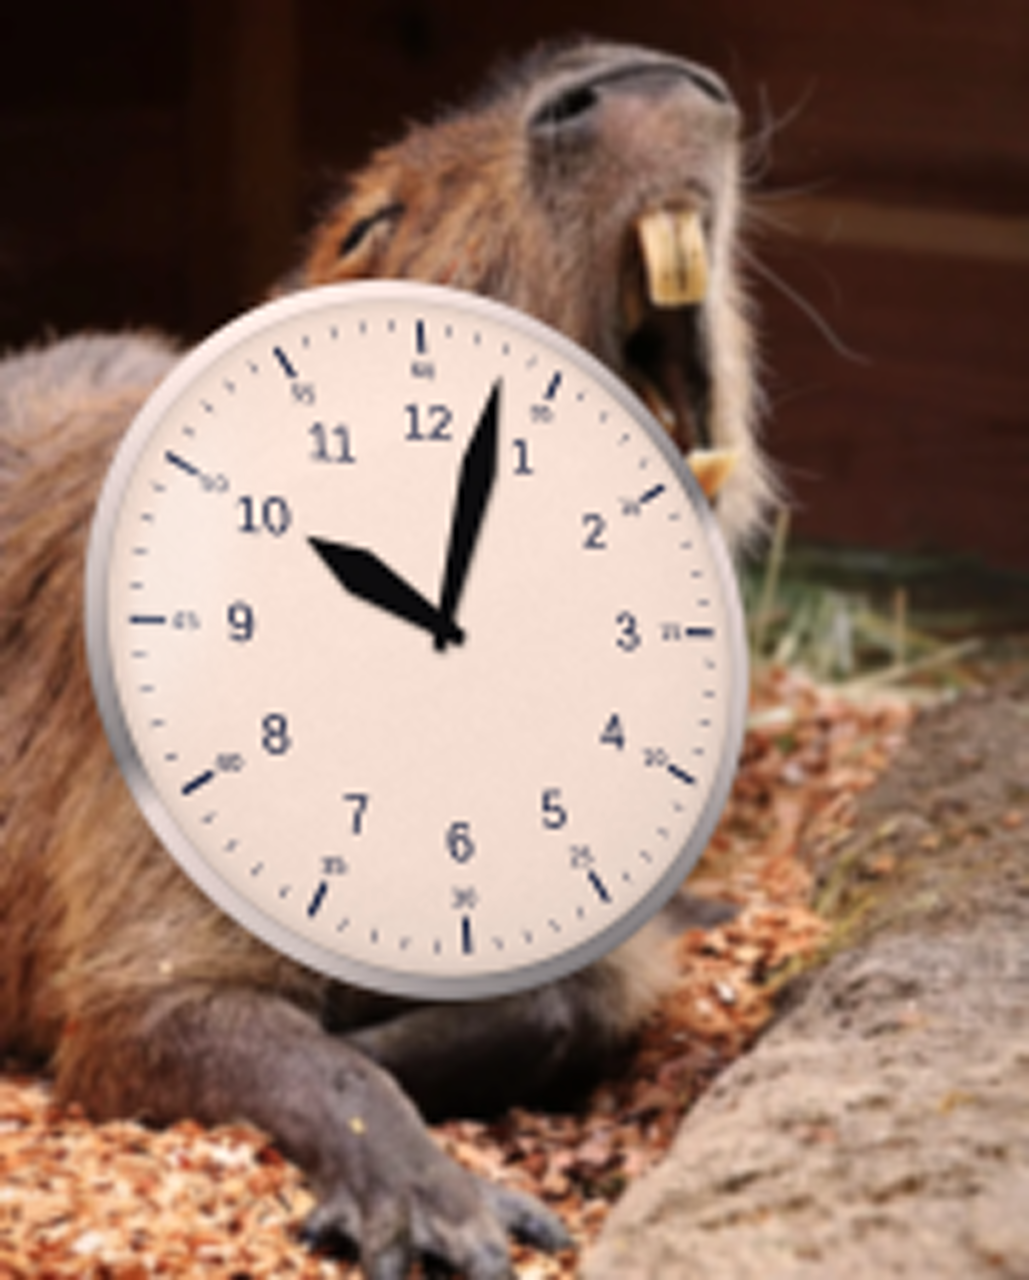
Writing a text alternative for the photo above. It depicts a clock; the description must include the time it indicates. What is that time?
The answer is 10:03
